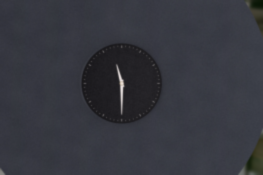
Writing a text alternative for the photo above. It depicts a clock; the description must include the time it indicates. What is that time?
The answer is 11:30
